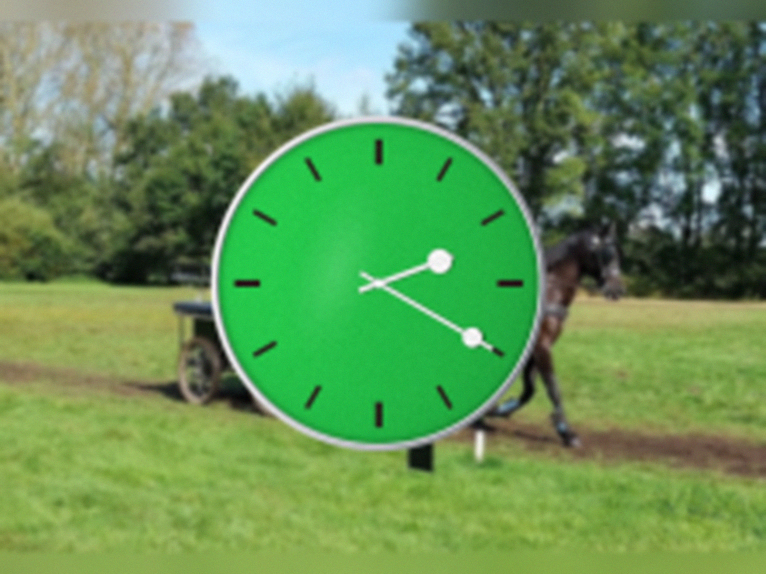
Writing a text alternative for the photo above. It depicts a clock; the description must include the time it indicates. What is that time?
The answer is 2:20
